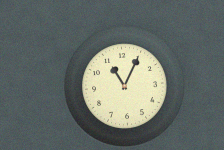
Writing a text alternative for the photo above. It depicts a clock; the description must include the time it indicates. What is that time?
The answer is 11:05
